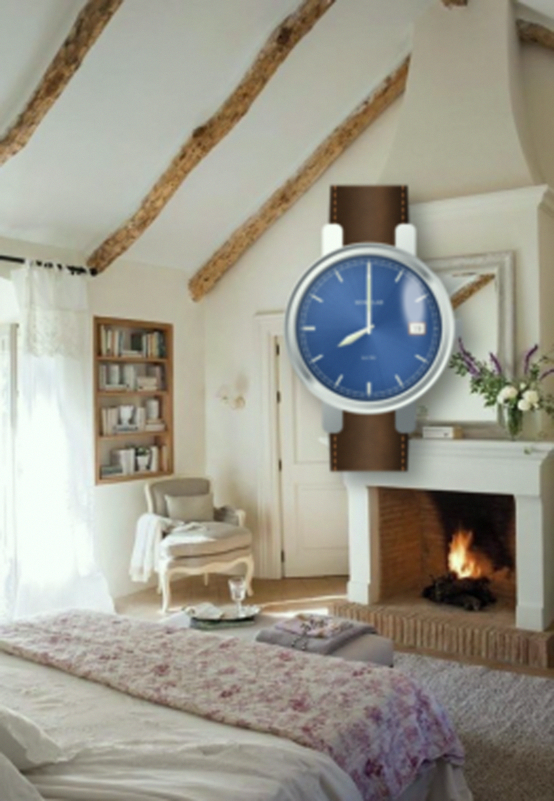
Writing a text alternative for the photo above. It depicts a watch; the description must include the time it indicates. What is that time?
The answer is 8:00
